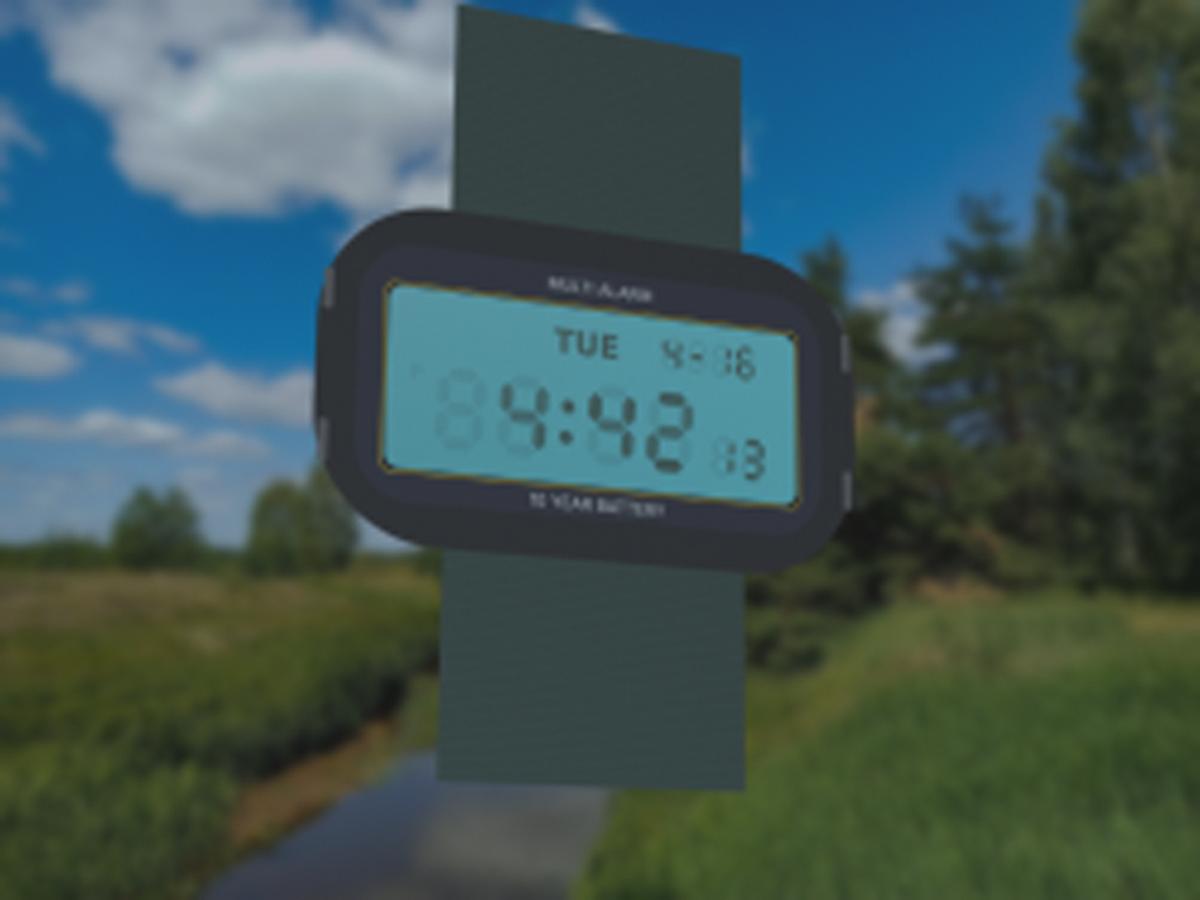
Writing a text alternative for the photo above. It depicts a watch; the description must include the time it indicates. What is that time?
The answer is 4:42:13
